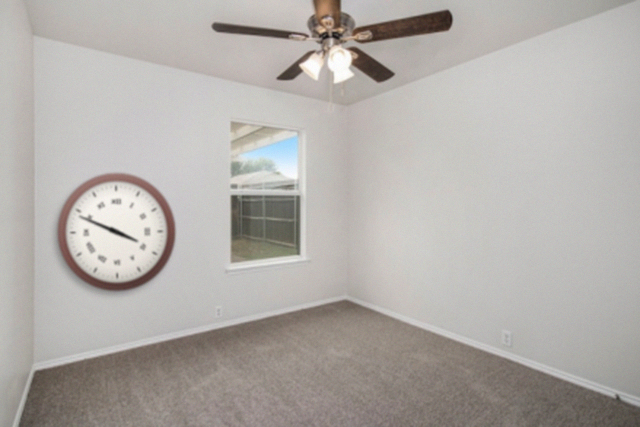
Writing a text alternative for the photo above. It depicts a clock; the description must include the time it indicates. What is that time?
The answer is 3:49
